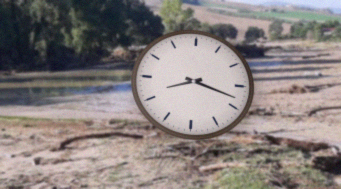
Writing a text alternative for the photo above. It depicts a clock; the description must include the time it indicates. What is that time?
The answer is 8:18
